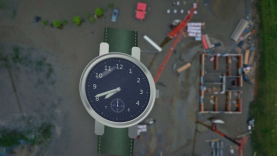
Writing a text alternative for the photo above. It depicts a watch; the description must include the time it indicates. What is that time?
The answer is 7:41
